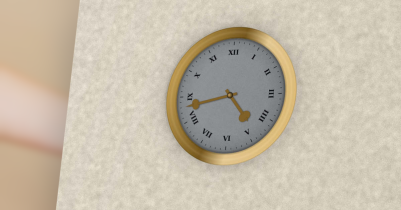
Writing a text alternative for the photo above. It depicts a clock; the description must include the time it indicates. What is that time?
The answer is 4:43
